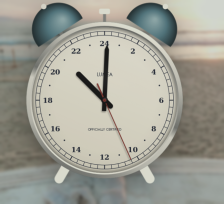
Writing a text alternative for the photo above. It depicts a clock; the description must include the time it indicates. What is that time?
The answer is 21:00:26
